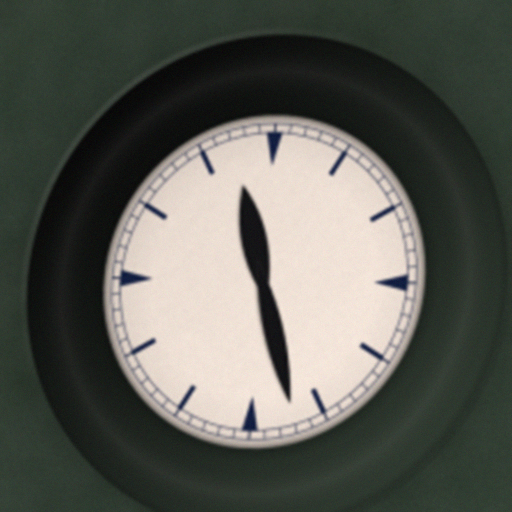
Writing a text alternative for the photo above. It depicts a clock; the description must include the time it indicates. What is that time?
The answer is 11:27
